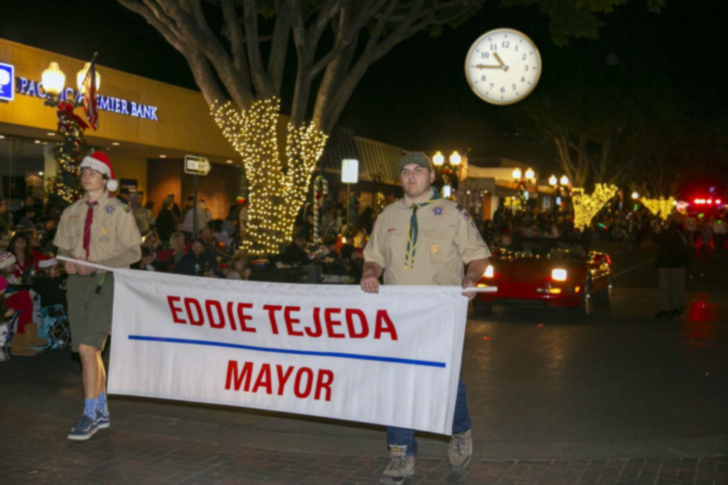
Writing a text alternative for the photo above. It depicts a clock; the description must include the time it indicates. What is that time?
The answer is 10:45
